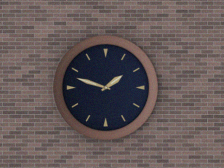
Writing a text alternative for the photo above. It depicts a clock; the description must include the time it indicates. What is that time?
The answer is 1:48
